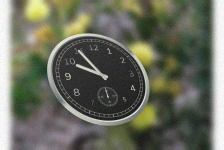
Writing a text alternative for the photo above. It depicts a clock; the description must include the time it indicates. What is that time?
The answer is 9:55
